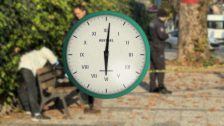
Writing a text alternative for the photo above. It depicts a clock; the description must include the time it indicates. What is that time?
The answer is 6:01
